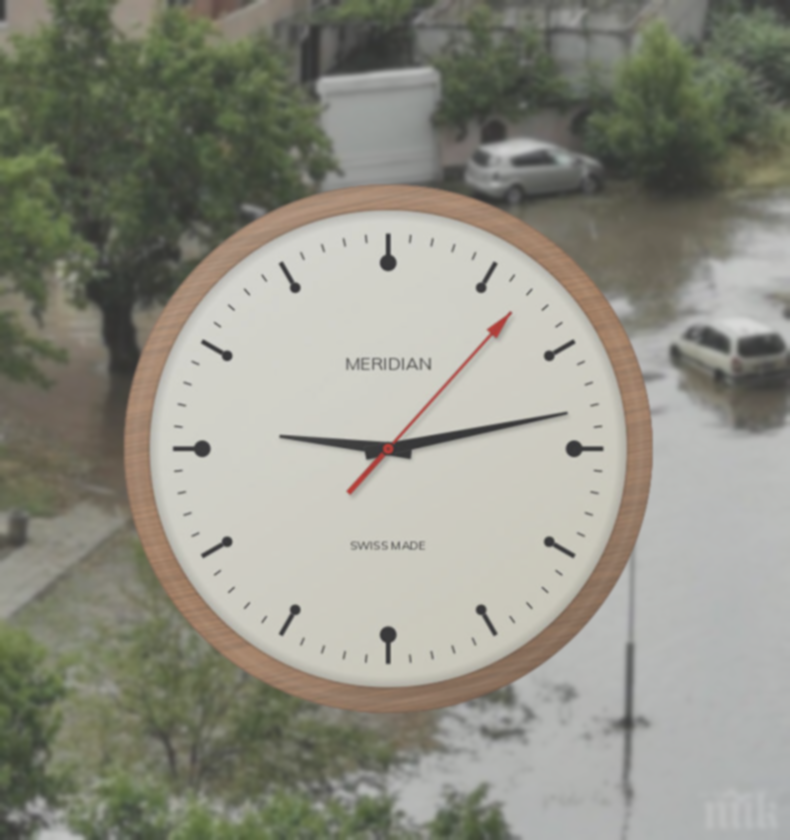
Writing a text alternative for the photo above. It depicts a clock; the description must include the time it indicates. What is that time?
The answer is 9:13:07
